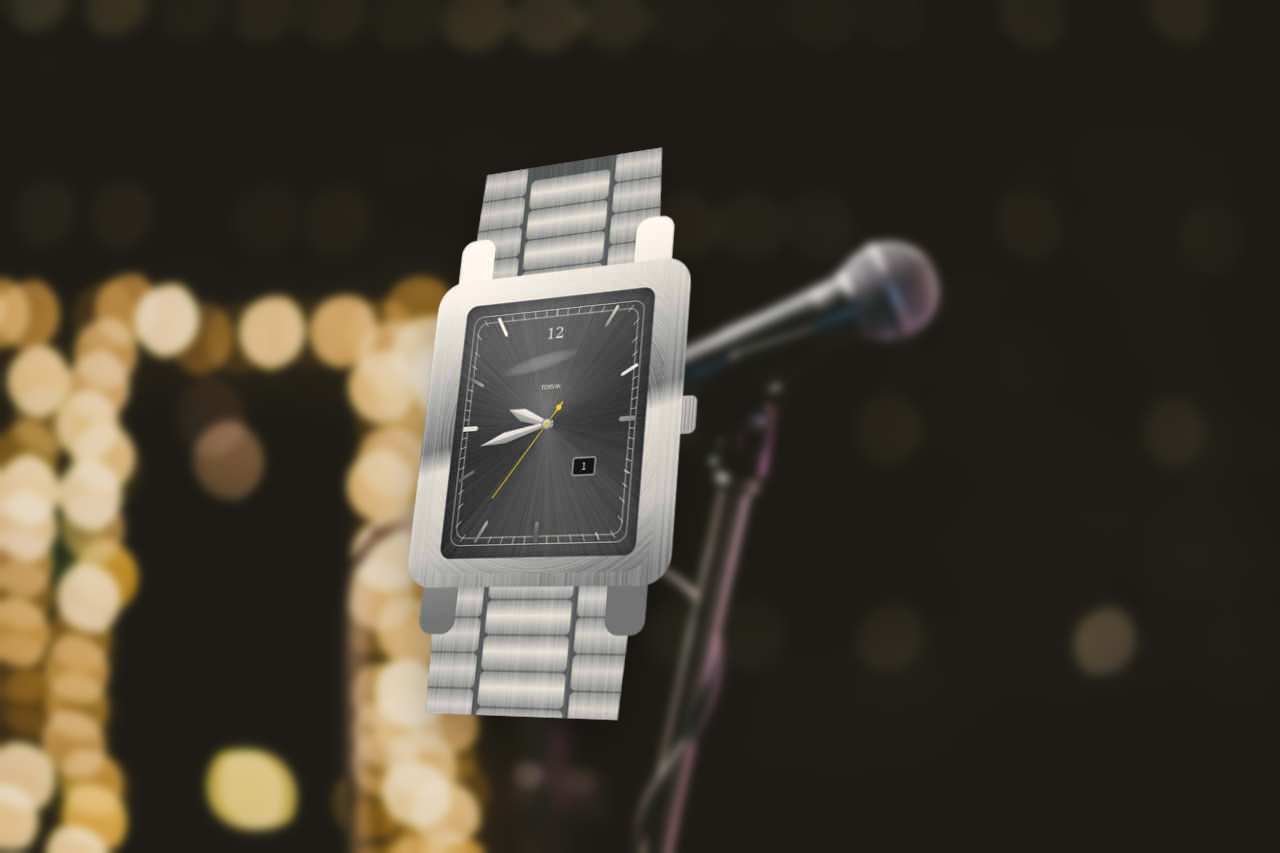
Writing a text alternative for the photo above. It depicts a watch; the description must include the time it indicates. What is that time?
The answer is 9:42:36
